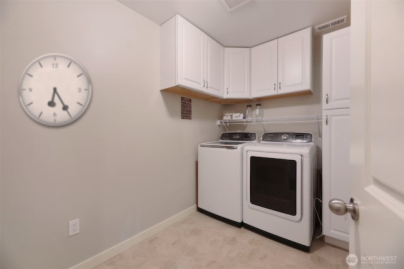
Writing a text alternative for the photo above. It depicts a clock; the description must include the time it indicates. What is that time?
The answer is 6:25
